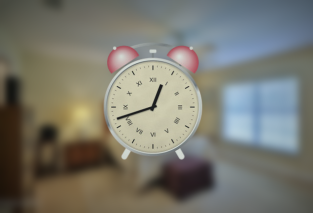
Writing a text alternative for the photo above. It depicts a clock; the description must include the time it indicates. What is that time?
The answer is 12:42
